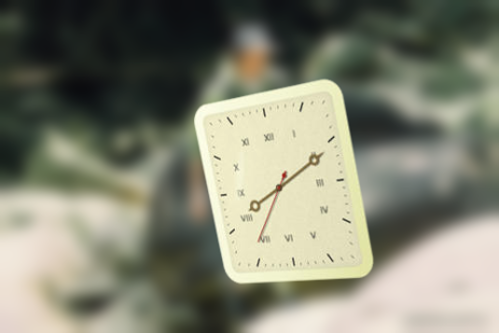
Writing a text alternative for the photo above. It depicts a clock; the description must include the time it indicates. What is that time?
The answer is 8:10:36
